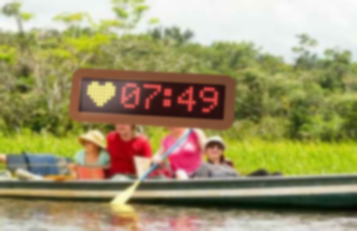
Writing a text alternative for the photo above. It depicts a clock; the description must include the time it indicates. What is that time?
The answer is 7:49
